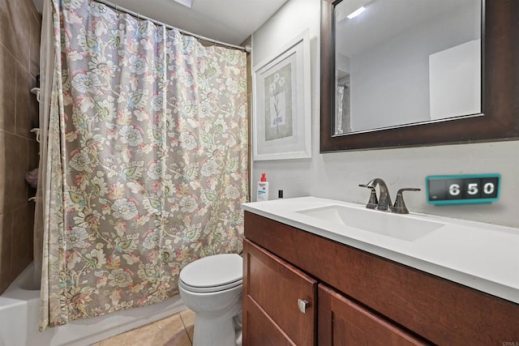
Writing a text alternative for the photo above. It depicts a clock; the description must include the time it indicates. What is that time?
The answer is 6:50
